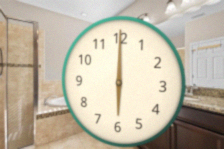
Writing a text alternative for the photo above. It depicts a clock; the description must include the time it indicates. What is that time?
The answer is 6:00
